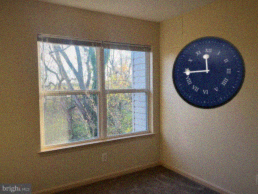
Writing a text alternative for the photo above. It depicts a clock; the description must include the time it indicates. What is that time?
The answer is 11:44
